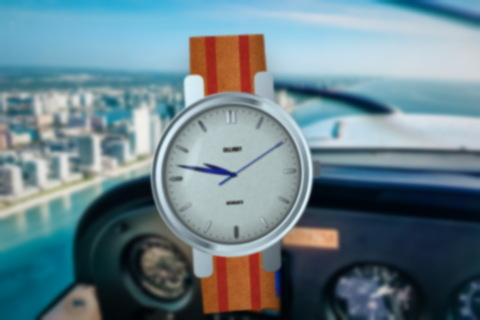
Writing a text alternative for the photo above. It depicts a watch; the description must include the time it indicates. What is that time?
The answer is 9:47:10
